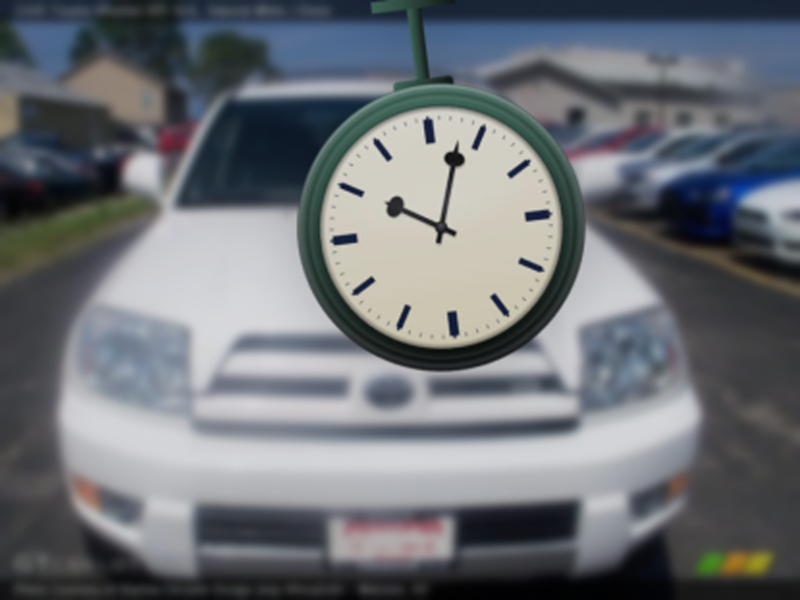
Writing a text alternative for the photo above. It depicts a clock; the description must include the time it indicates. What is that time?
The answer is 10:03
